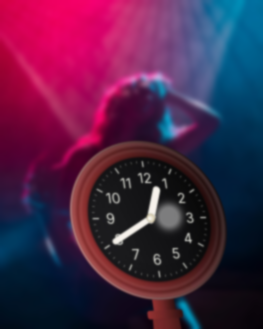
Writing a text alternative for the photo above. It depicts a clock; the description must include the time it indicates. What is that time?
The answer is 12:40
